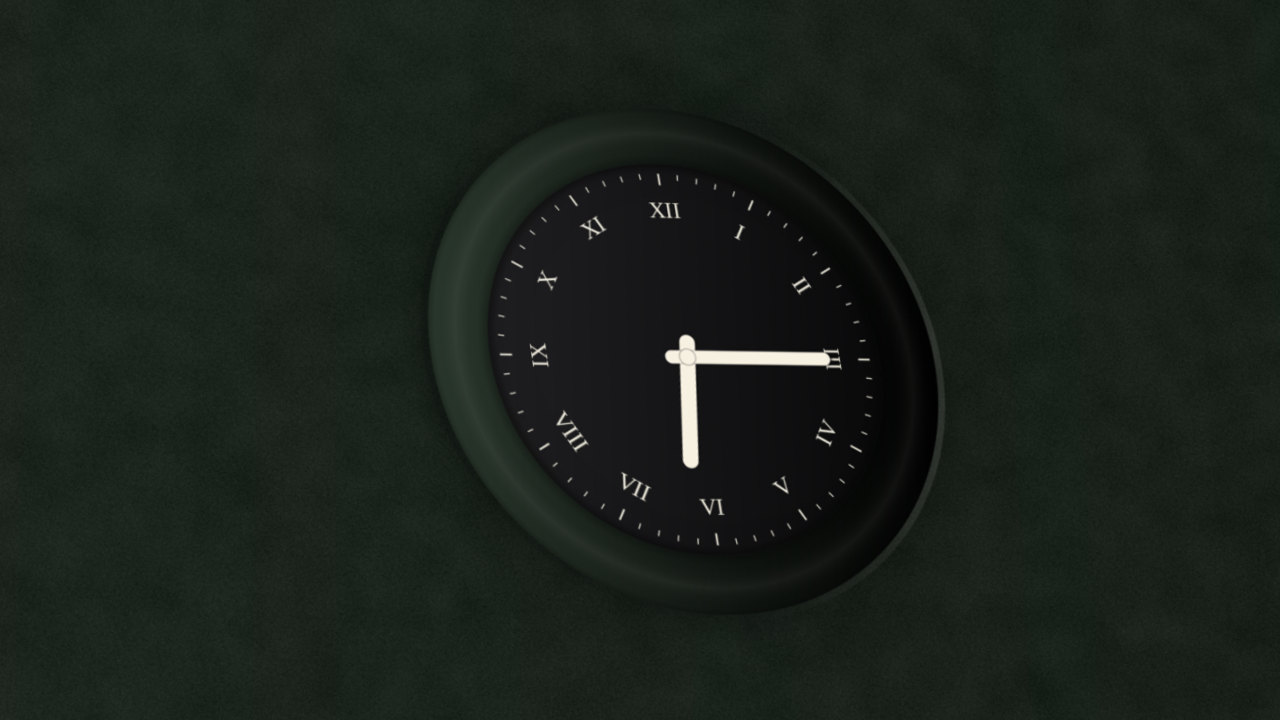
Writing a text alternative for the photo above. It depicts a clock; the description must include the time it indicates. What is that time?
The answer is 6:15
